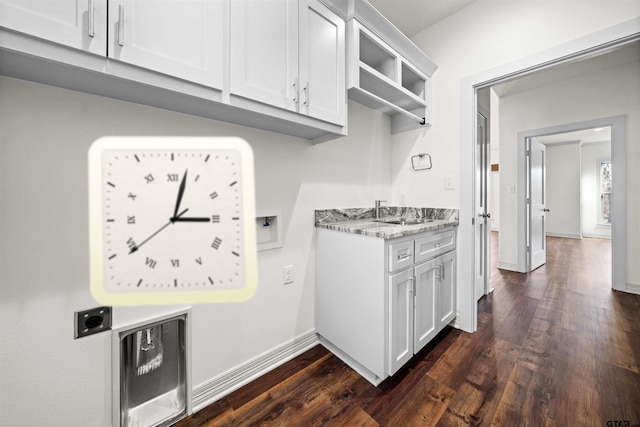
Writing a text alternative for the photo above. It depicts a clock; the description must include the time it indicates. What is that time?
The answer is 3:02:39
